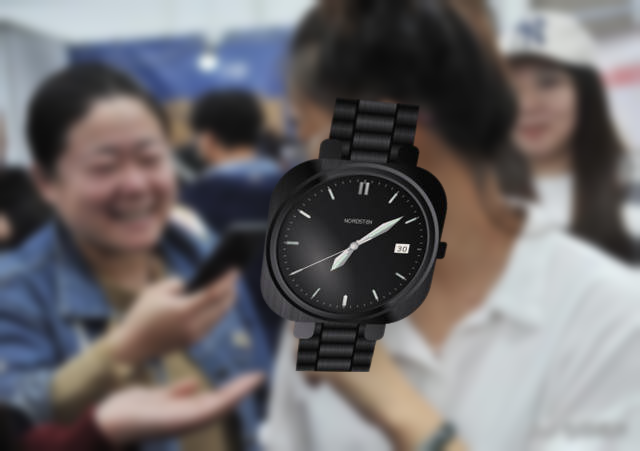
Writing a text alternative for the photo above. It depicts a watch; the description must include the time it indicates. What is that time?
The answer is 7:08:40
